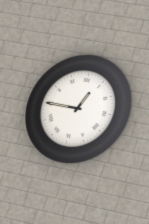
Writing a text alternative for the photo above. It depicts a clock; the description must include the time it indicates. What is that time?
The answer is 12:45
